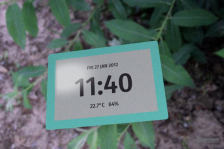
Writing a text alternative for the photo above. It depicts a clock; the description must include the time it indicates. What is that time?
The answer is 11:40
